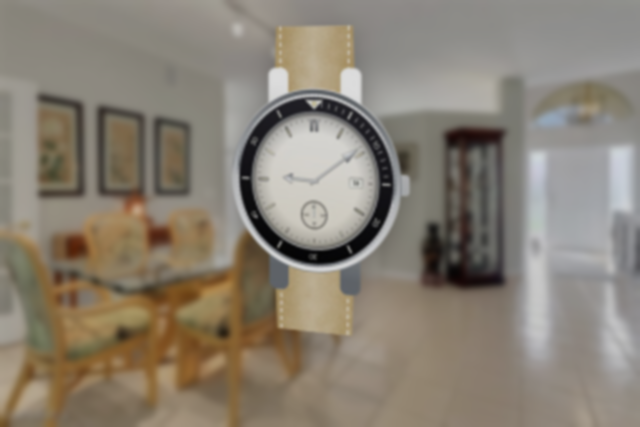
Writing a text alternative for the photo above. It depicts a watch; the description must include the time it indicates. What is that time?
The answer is 9:09
